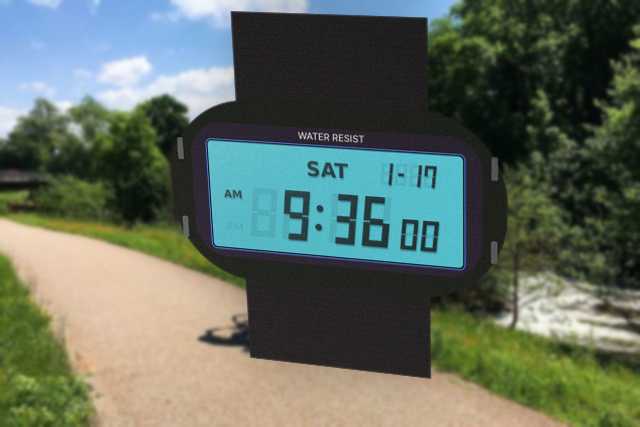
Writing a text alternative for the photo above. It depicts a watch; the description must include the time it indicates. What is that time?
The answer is 9:36:00
